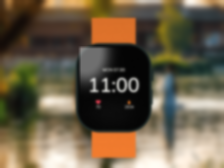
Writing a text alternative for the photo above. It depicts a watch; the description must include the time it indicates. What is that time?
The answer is 11:00
